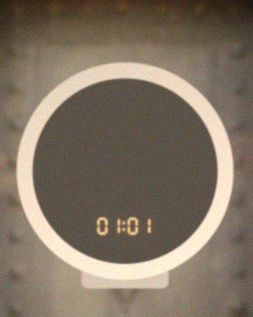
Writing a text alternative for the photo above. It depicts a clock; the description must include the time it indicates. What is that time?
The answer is 1:01
